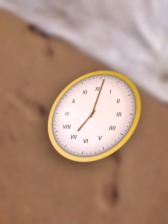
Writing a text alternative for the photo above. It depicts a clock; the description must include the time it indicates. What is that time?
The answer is 7:01
